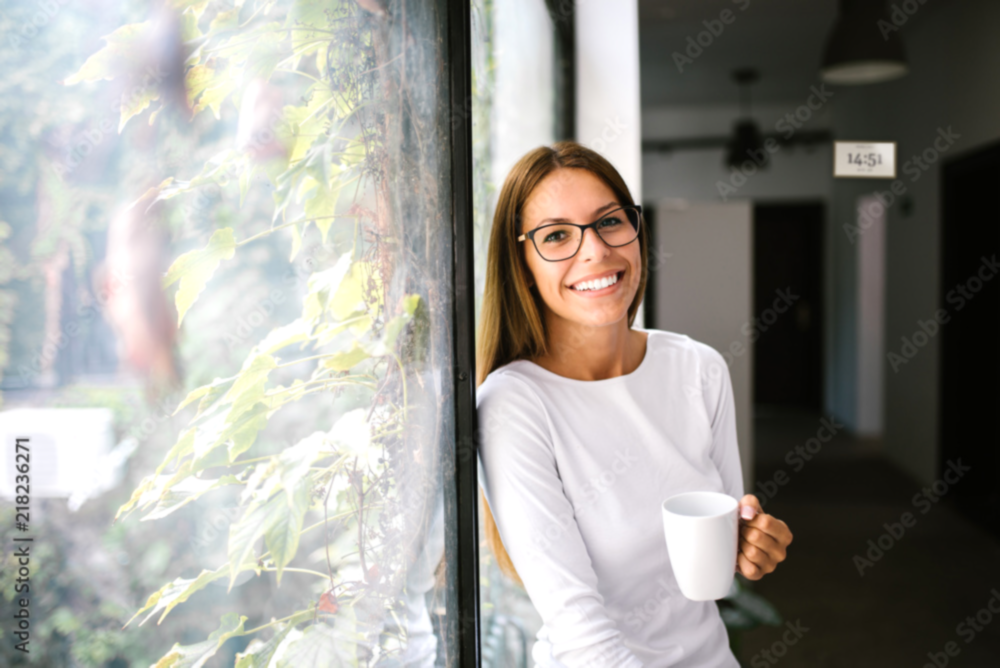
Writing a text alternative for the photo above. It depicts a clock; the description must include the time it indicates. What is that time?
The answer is 14:51
